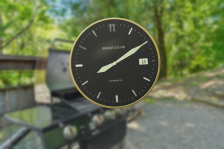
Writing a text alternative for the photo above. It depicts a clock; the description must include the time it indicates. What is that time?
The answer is 8:10
